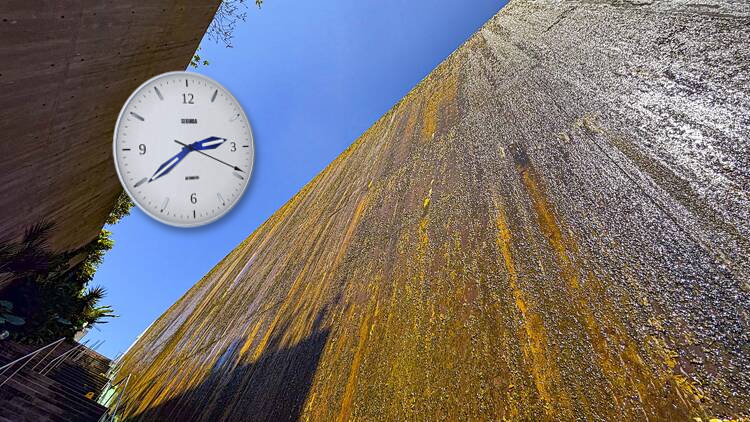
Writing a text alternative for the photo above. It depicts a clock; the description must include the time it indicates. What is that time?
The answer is 2:39:19
